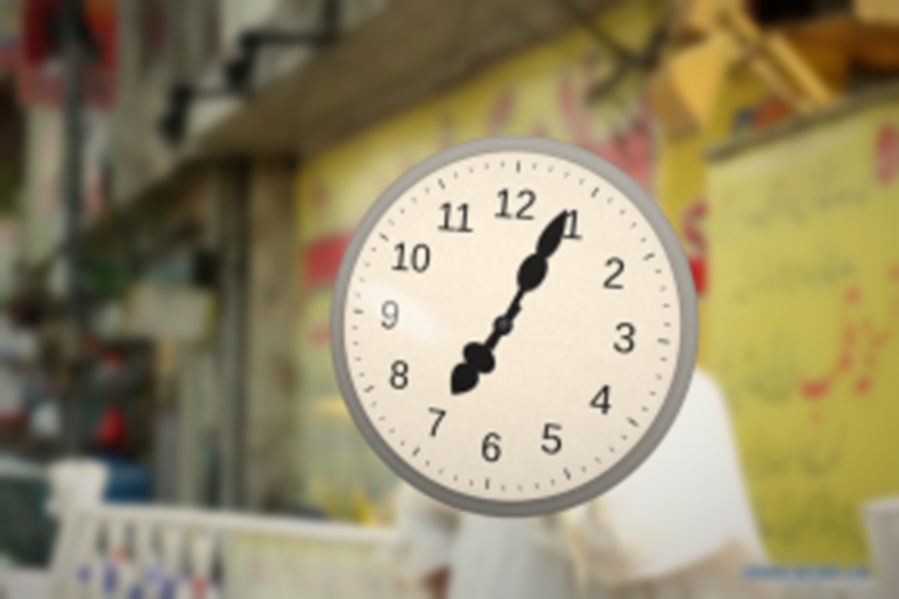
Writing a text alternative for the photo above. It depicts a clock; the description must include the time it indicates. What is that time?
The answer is 7:04
